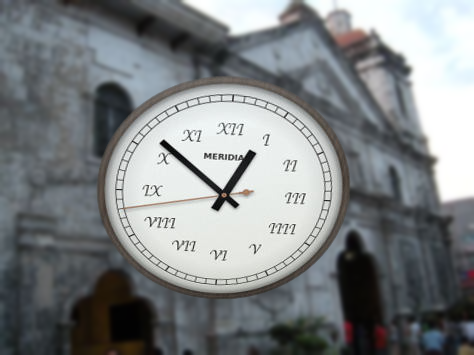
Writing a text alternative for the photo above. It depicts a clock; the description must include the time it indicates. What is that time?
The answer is 12:51:43
